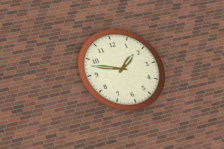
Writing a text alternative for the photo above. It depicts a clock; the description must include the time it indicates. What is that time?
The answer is 1:48
